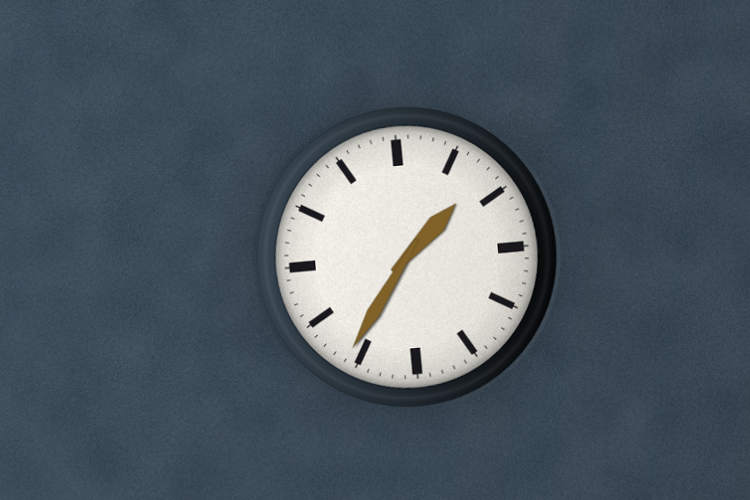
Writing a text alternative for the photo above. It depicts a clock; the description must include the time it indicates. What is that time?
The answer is 1:36
